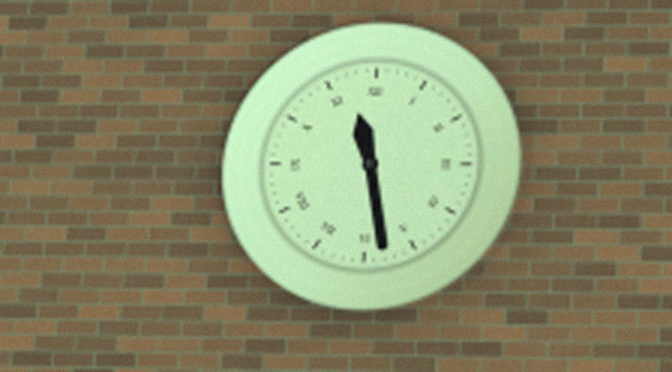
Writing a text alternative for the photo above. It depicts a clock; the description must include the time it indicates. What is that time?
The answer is 11:28
